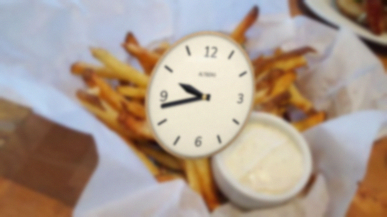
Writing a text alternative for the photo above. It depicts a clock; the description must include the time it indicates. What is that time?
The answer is 9:43
